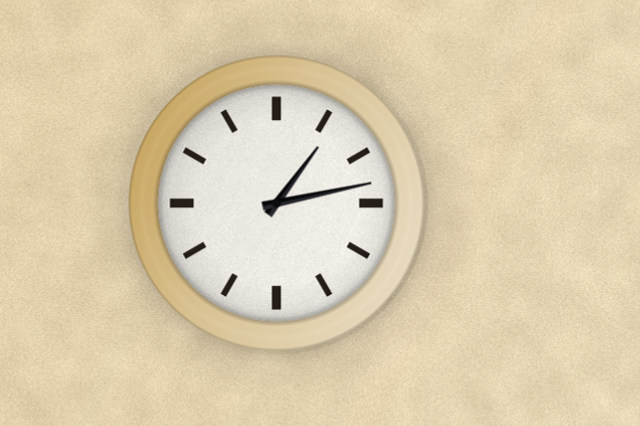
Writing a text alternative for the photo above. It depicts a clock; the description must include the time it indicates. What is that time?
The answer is 1:13
